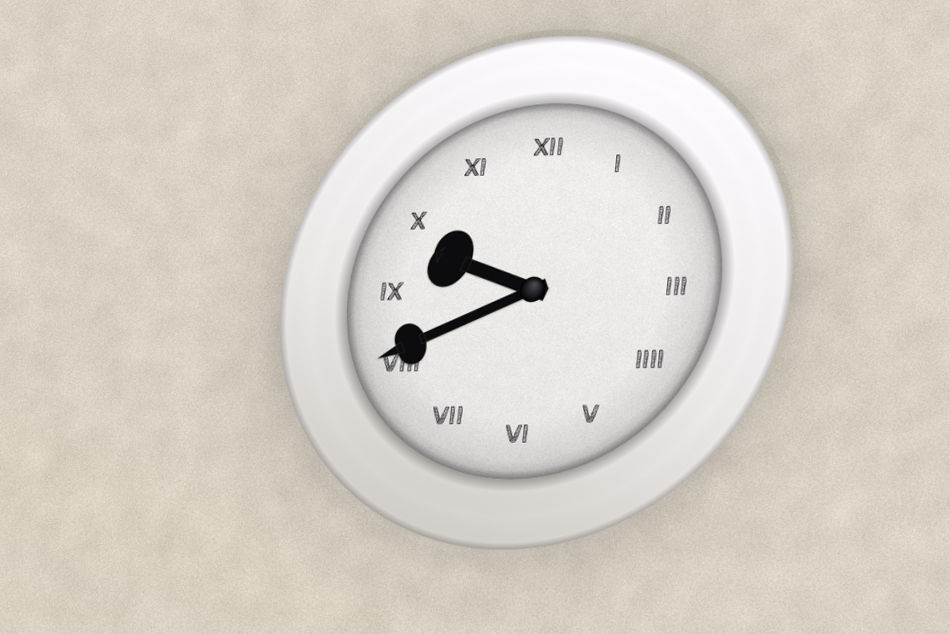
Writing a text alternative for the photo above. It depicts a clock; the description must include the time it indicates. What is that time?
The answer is 9:41
